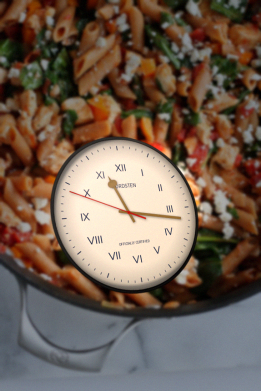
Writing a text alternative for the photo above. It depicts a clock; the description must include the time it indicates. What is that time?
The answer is 11:16:49
